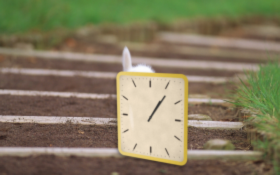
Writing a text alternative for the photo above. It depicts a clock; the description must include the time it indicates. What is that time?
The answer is 1:06
